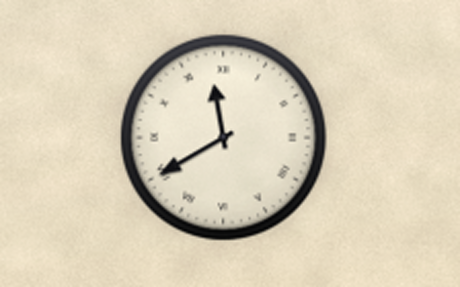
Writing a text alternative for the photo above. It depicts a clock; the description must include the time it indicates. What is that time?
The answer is 11:40
